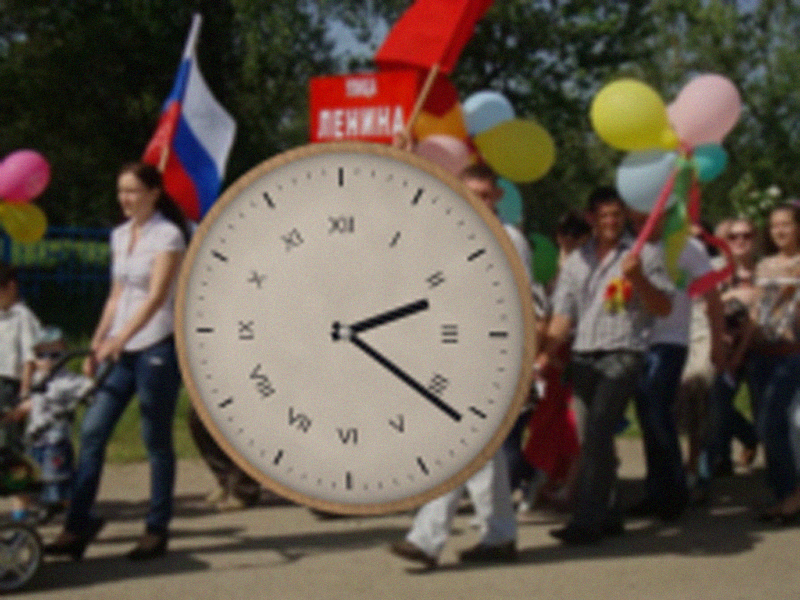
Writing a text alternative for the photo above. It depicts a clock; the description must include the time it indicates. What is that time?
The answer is 2:21
